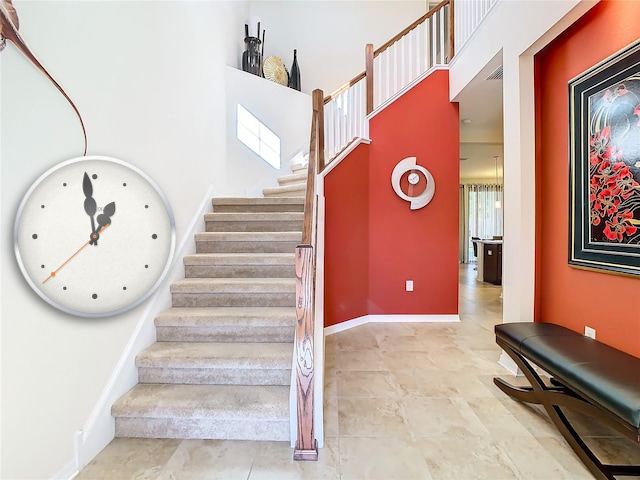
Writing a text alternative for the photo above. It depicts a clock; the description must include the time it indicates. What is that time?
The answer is 12:58:38
